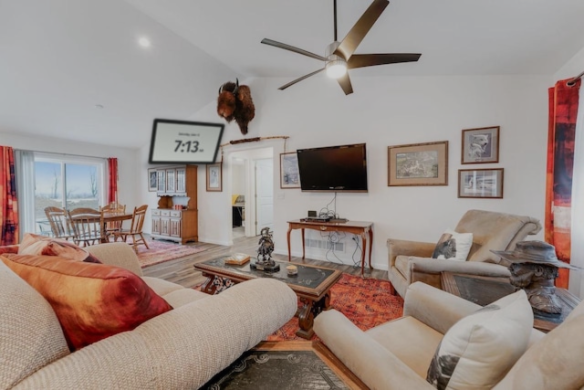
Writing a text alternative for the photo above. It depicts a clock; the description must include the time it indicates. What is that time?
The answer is 7:13
